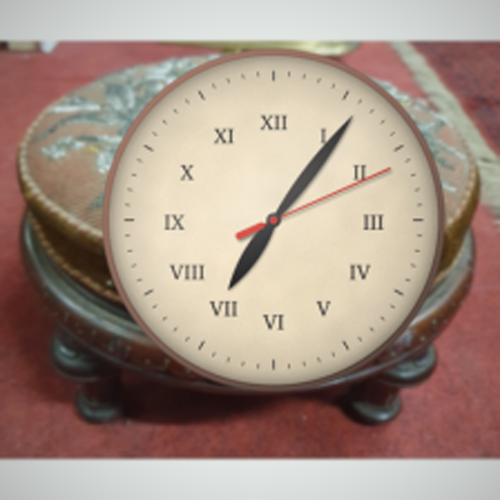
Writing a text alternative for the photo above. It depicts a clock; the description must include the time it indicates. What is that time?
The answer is 7:06:11
